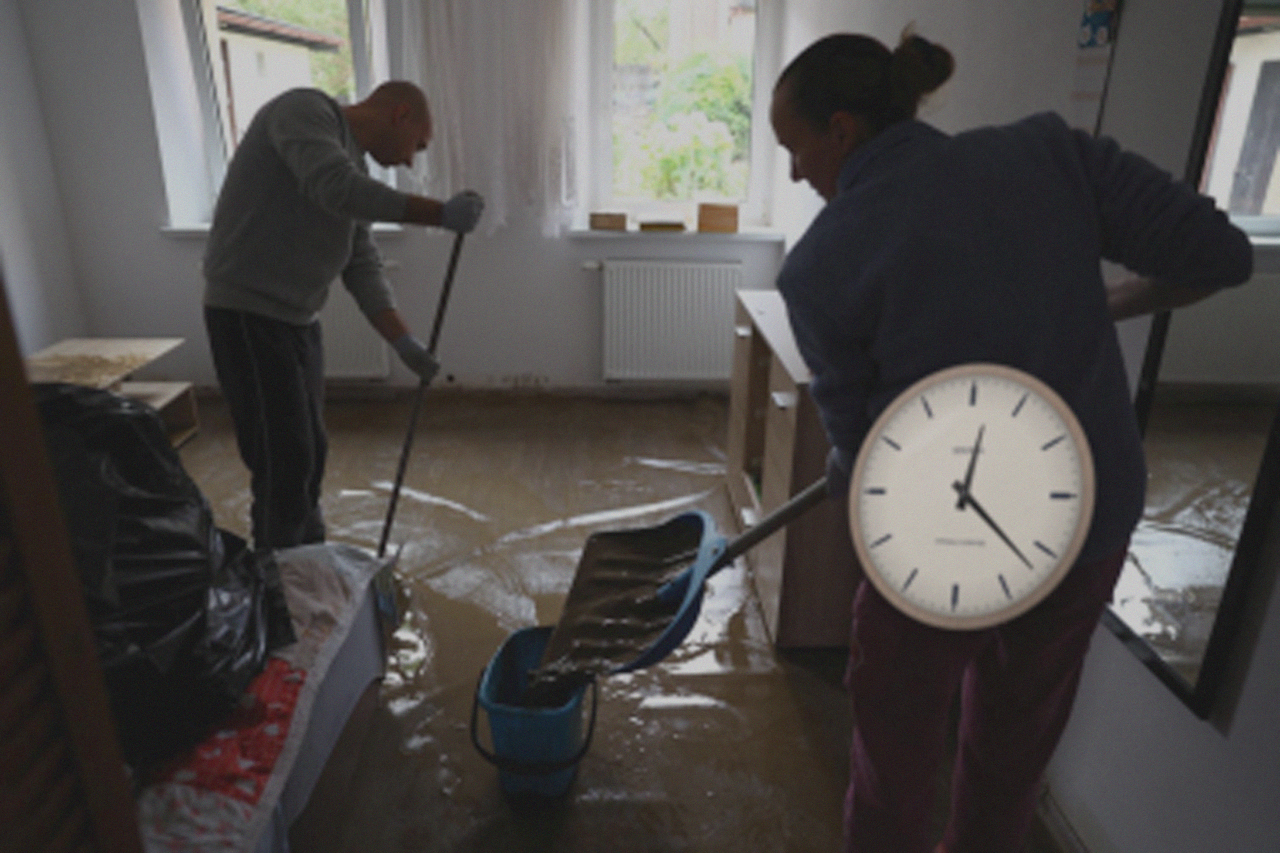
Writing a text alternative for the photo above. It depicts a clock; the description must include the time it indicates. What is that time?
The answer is 12:22
